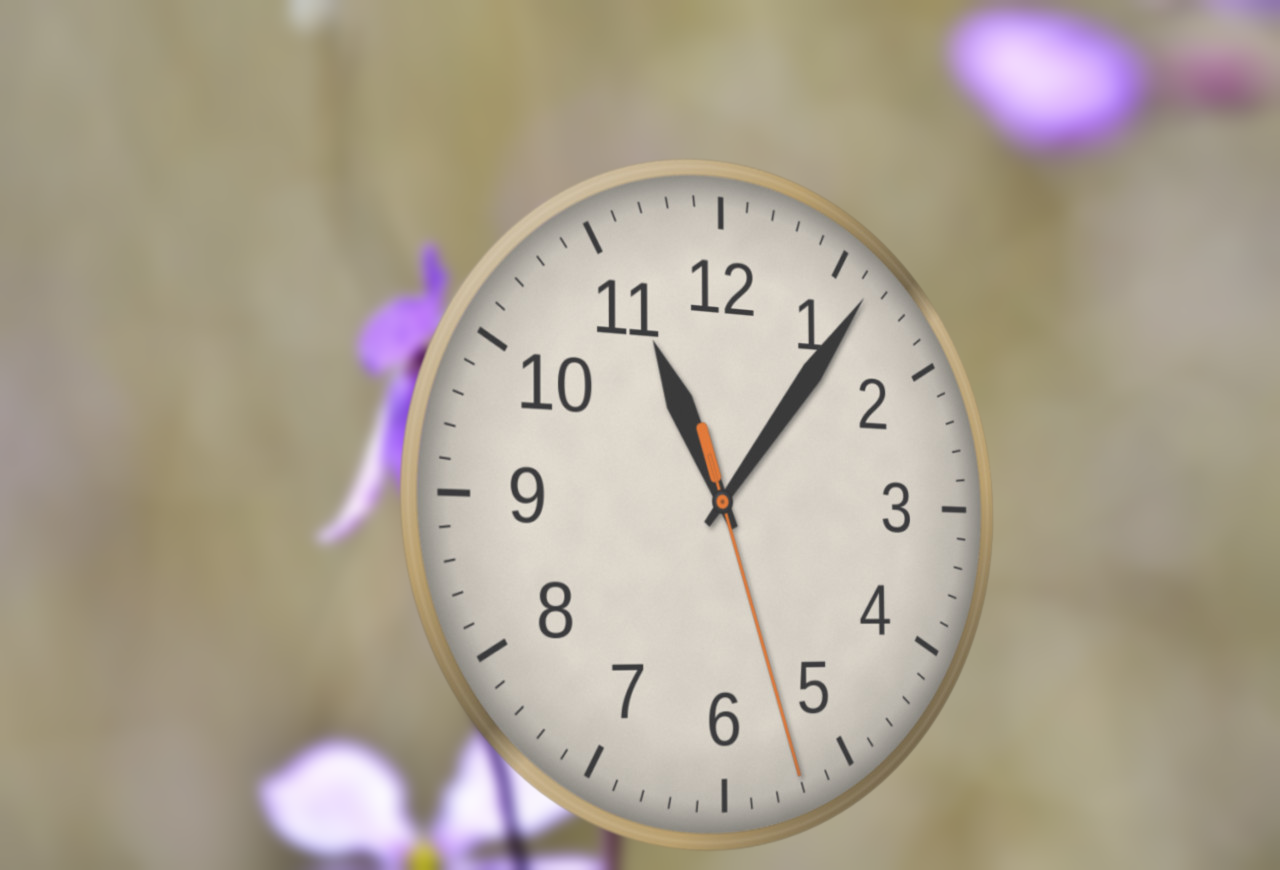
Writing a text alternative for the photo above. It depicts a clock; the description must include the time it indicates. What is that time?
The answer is 11:06:27
